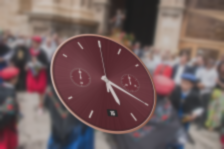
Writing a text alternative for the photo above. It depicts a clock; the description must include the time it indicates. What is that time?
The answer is 5:20
